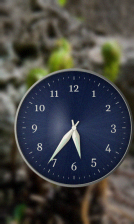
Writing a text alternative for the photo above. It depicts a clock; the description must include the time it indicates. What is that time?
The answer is 5:36
